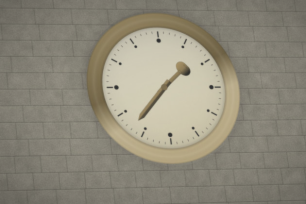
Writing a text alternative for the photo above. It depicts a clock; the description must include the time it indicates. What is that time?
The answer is 1:37
